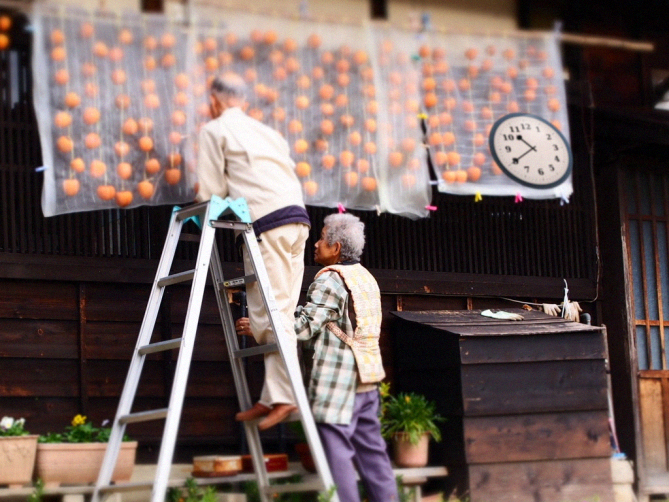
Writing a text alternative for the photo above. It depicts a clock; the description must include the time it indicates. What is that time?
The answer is 10:40
